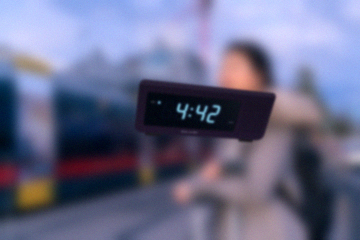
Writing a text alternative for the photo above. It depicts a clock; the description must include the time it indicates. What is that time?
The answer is 4:42
